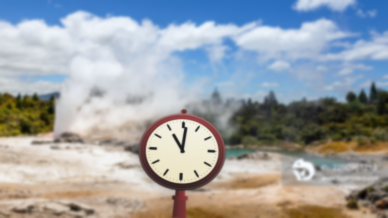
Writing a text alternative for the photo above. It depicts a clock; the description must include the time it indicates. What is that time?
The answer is 11:01
